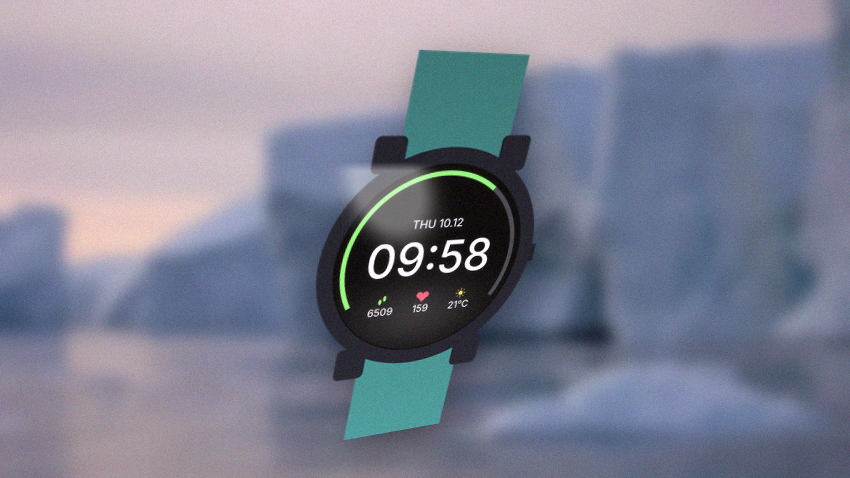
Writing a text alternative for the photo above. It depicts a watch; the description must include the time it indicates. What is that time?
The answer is 9:58
